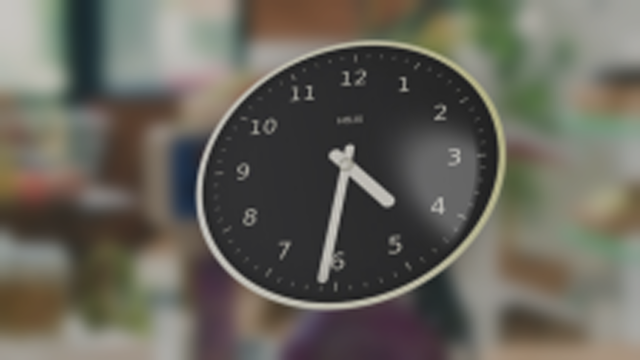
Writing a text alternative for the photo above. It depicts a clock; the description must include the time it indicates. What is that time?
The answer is 4:31
